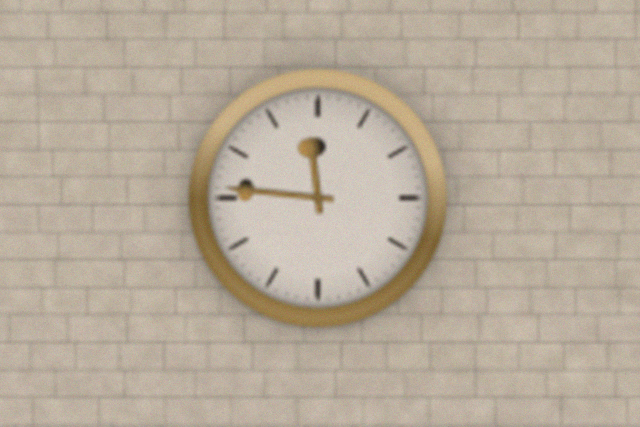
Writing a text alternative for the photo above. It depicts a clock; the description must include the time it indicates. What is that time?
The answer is 11:46
